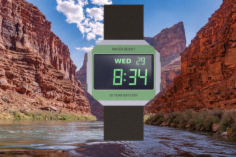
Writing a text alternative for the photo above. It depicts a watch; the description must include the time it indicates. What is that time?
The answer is 8:34
